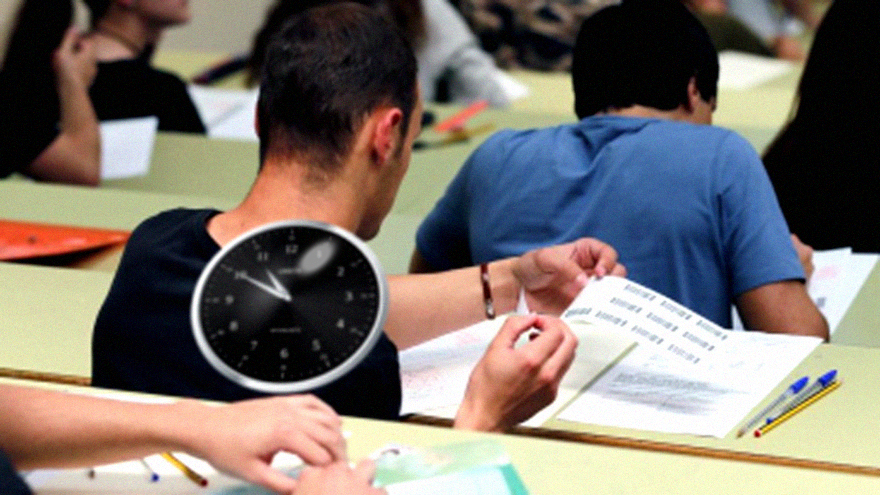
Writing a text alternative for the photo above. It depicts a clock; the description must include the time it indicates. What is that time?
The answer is 10:50
